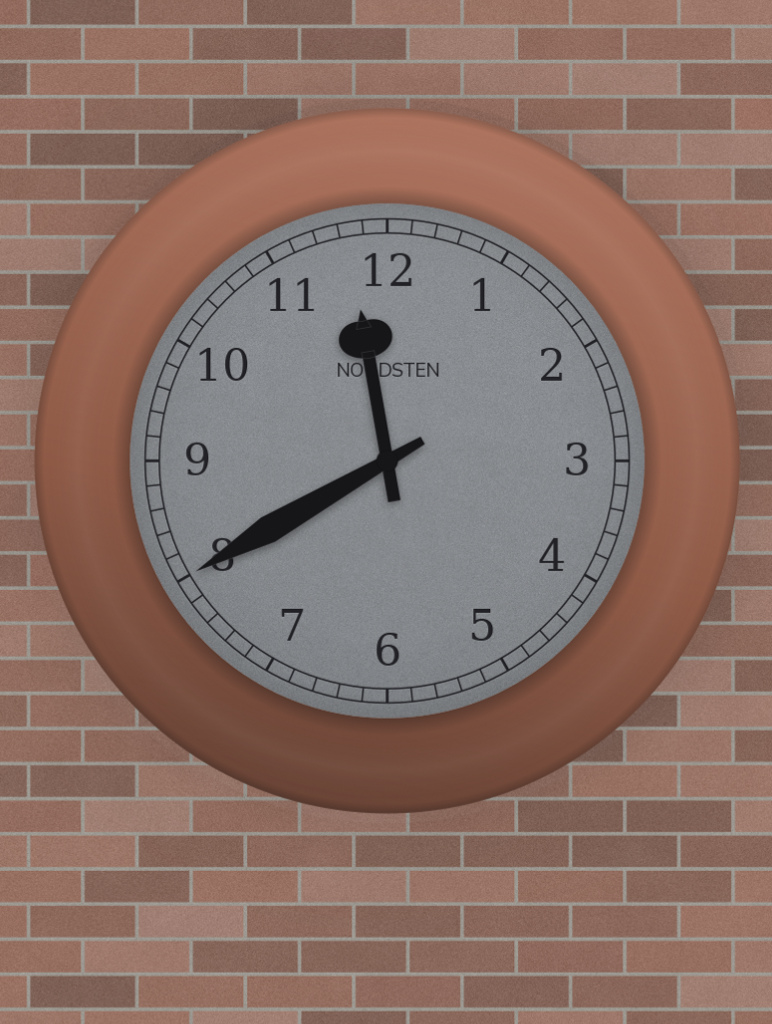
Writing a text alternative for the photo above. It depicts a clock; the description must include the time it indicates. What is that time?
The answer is 11:40
